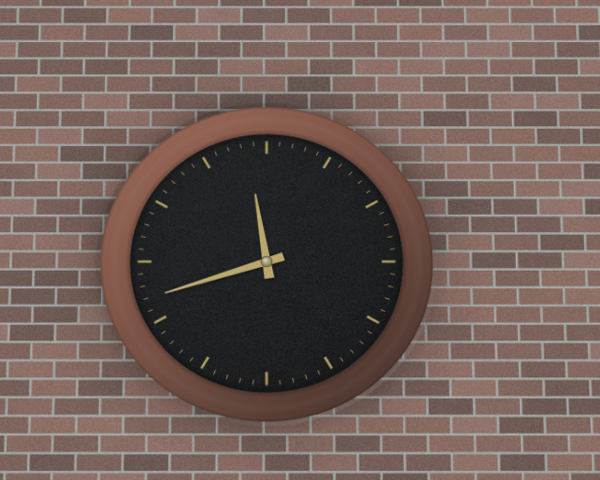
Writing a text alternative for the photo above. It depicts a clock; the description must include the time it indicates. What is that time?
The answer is 11:42
